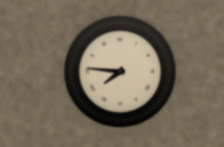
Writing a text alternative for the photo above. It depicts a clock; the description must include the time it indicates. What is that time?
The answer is 7:46
